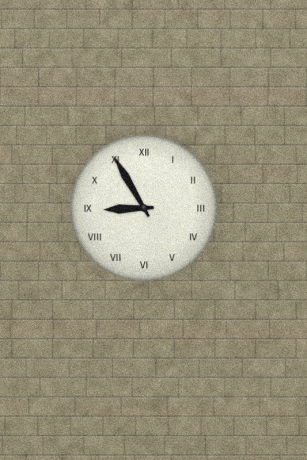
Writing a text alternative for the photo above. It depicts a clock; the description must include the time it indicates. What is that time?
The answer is 8:55
